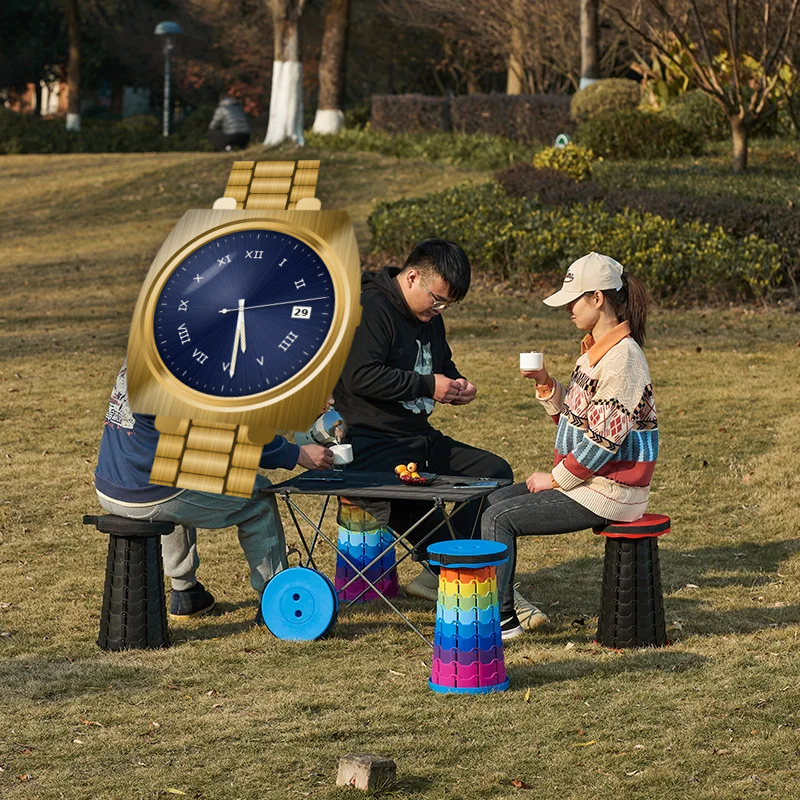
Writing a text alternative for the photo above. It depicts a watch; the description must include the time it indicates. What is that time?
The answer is 5:29:13
